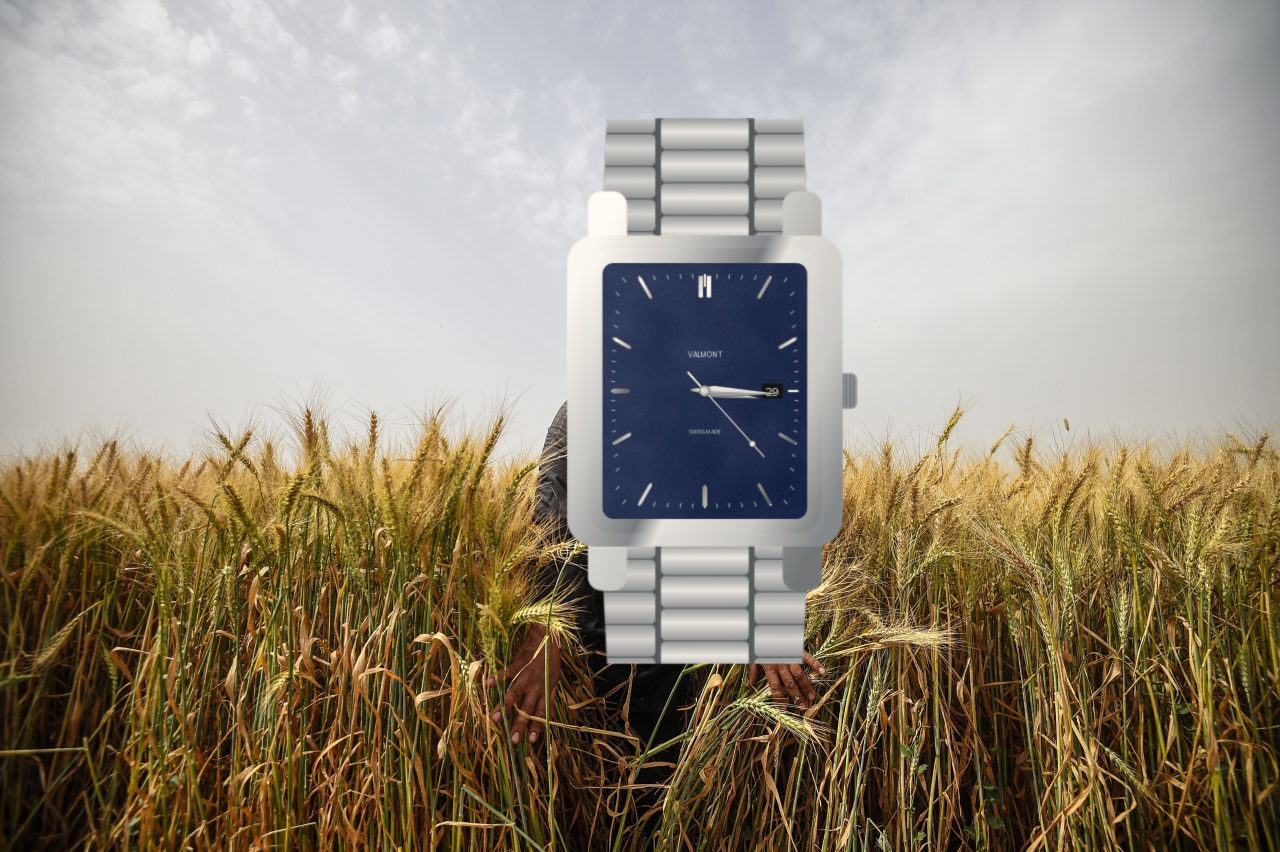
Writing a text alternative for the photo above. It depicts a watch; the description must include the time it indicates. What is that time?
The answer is 3:15:23
